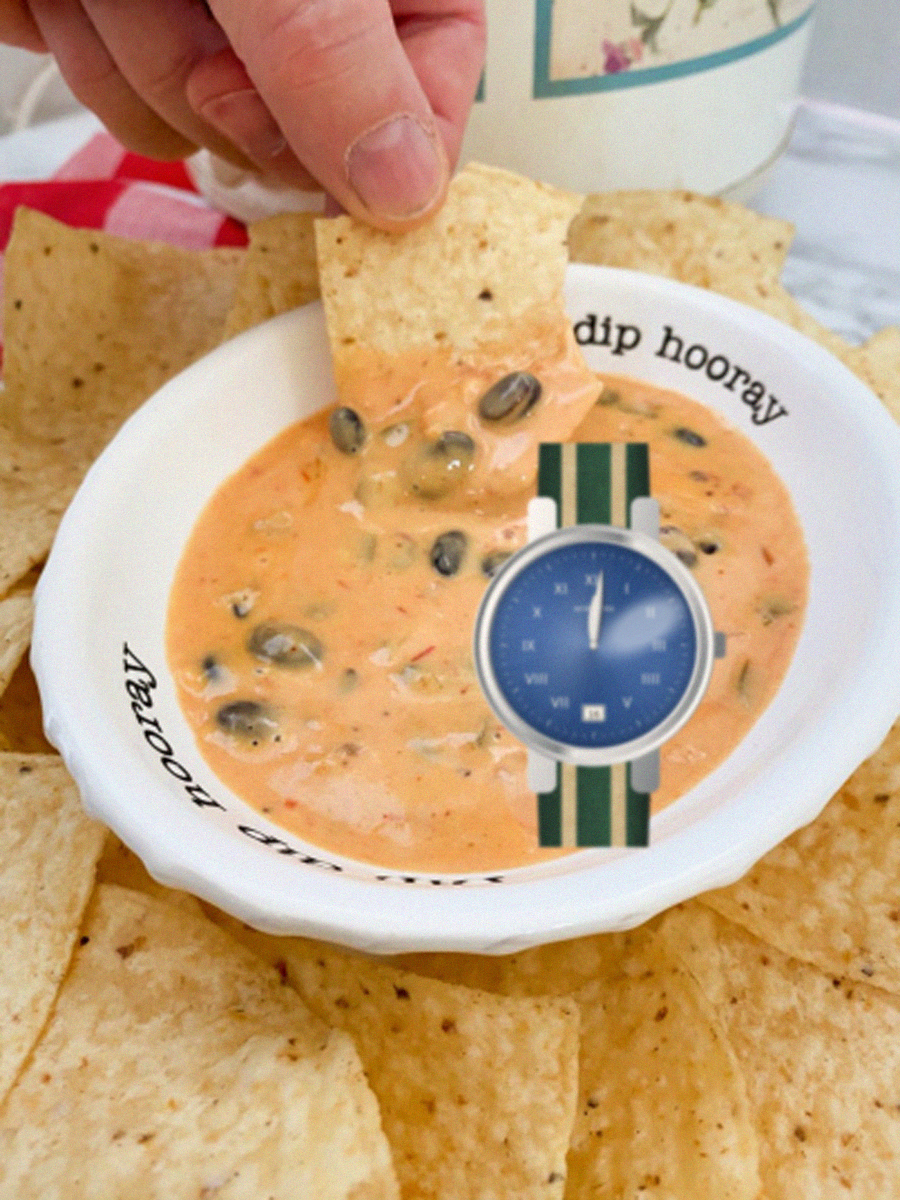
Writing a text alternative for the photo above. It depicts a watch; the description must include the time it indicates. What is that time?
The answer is 12:01
